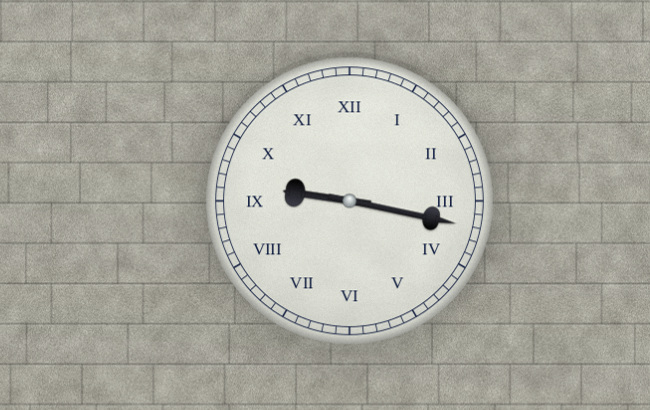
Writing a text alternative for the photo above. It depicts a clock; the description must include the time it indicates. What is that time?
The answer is 9:17
